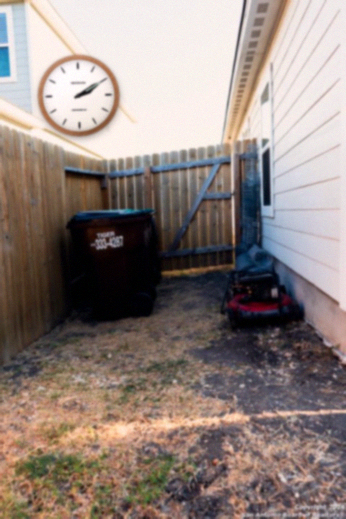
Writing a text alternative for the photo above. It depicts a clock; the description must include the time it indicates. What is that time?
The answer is 2:10
